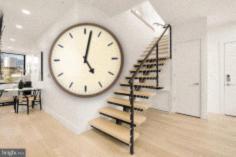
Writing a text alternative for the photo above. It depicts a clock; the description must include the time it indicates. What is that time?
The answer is 5:02
